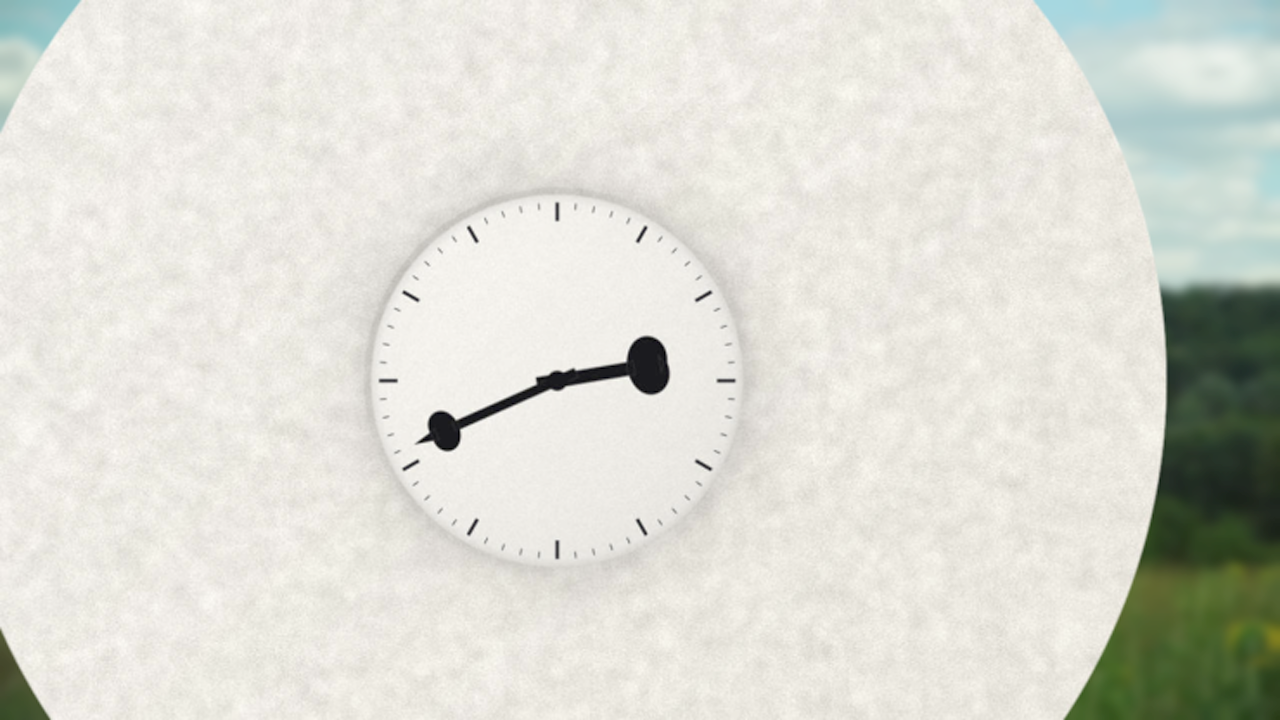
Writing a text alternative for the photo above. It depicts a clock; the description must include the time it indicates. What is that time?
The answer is 2:41
